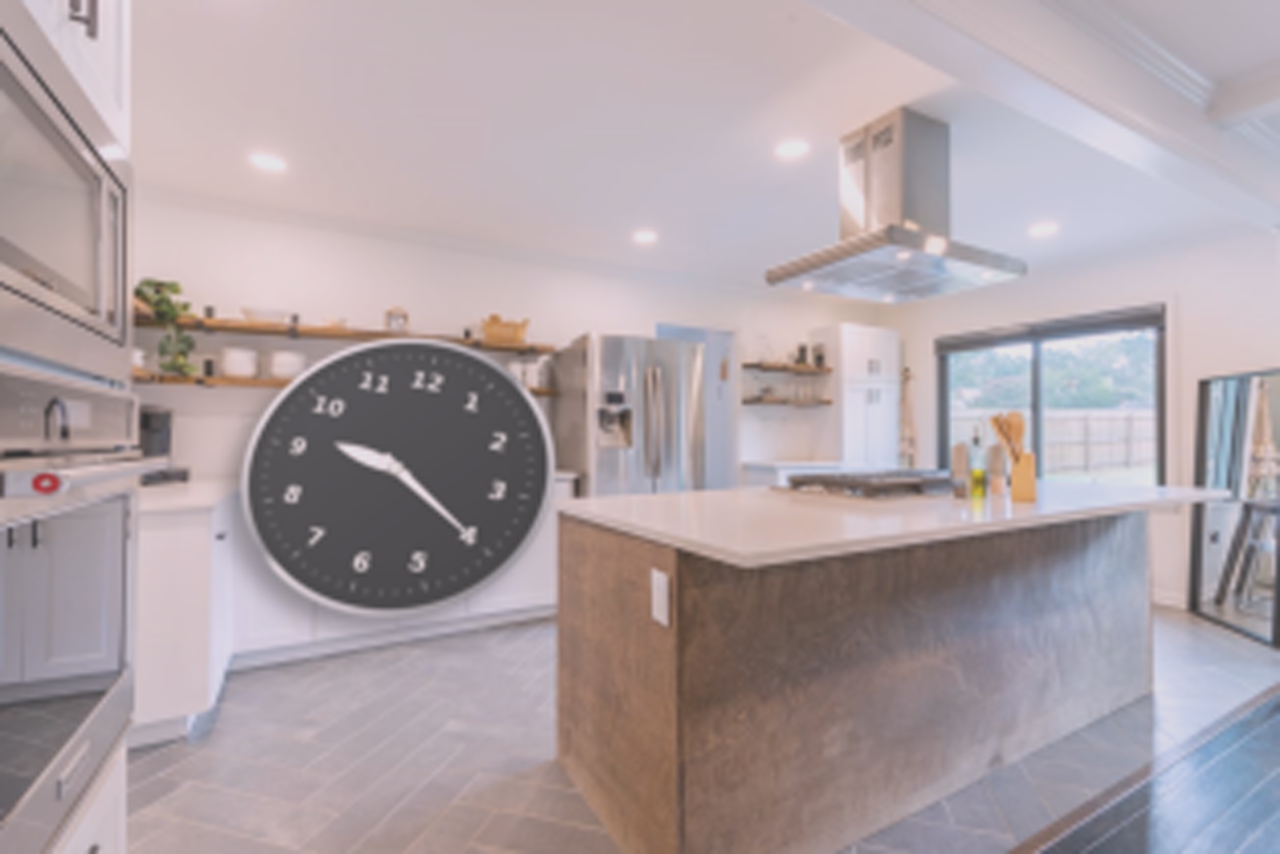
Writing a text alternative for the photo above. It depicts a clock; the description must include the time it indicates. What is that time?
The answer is 9:20
